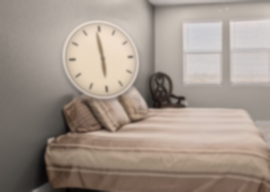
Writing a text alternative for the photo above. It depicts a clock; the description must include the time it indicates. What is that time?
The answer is 5:59
